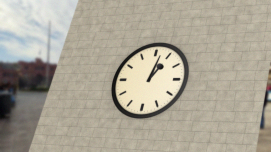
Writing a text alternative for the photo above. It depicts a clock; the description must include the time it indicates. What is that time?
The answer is 1:02
